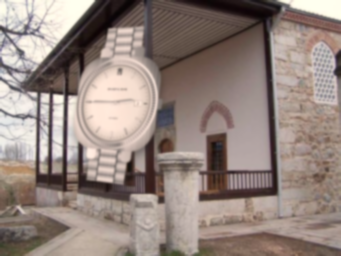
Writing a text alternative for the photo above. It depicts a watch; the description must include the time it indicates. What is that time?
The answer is 2:45
